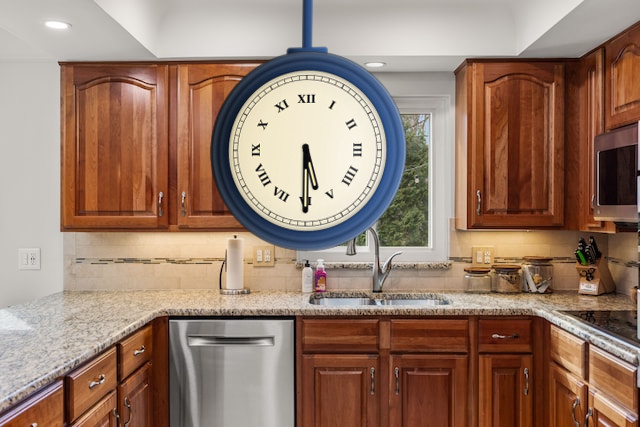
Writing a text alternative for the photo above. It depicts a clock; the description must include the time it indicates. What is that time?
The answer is 5:30
